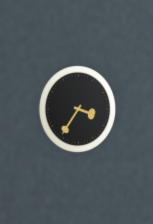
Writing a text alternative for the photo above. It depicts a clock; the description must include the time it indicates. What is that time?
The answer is 3:36
